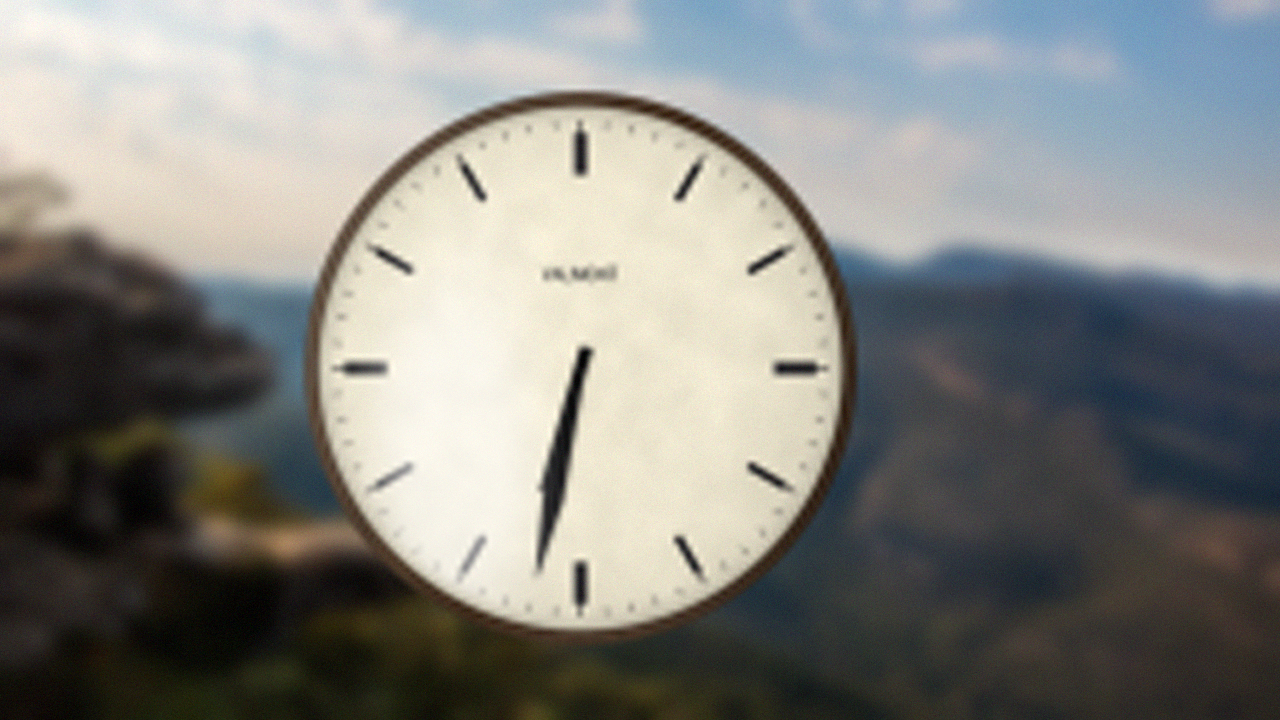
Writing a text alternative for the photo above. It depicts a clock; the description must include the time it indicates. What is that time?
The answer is 6:32
